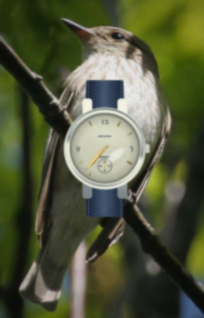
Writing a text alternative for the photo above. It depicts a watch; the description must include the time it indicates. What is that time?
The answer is 7:37
